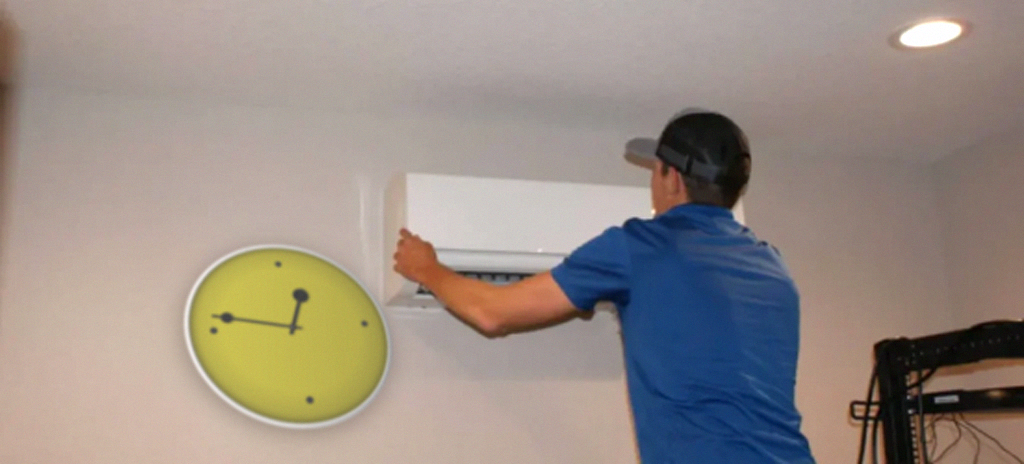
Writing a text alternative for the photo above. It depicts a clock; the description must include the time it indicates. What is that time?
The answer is 12:47
